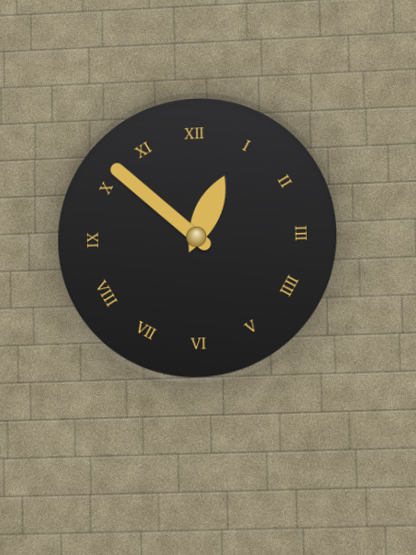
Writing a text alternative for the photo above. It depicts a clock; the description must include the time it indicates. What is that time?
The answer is 12:52
